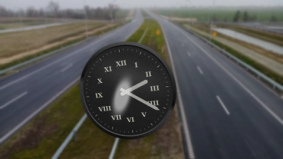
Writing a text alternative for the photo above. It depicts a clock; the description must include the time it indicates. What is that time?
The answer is 2:21
